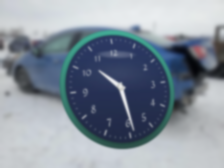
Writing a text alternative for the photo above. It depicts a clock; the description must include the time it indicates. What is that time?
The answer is 10:29
